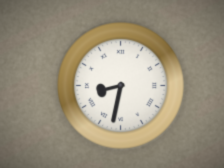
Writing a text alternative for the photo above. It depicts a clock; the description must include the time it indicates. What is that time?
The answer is 8:32
